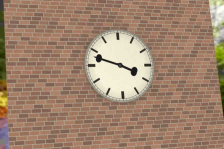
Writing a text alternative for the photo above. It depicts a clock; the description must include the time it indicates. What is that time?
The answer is 3:48
